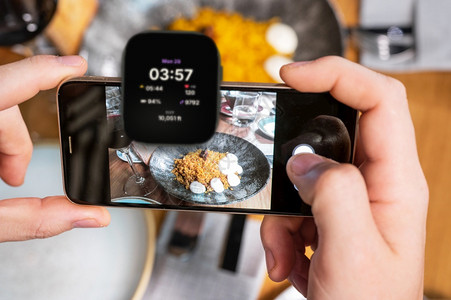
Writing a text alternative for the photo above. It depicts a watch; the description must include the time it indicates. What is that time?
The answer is 3:57
